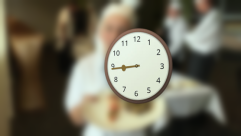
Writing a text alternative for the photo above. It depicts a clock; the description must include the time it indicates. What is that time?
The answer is 8:44
